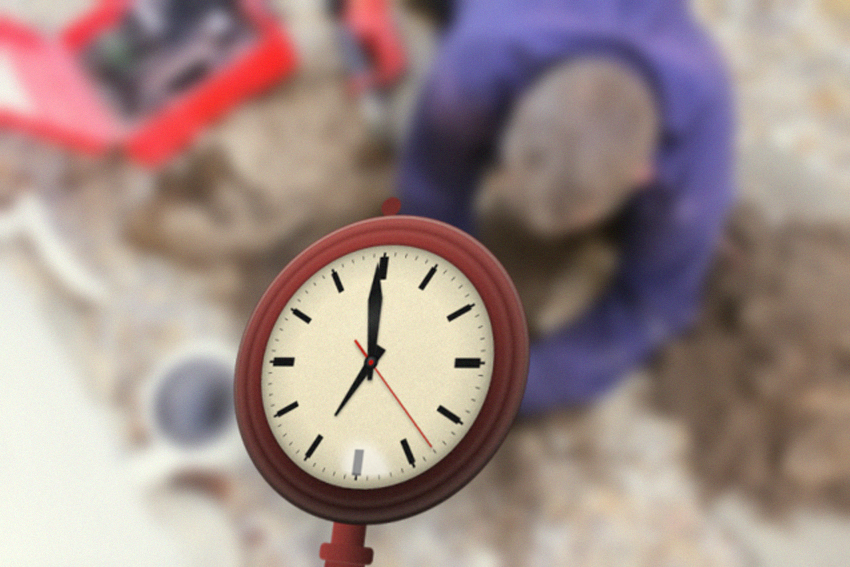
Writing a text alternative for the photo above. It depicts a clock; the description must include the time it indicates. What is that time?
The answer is 6:59:23
